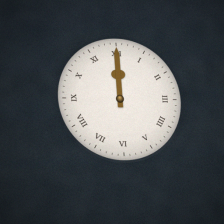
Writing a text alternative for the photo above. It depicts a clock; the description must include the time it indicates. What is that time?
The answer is 12:00
